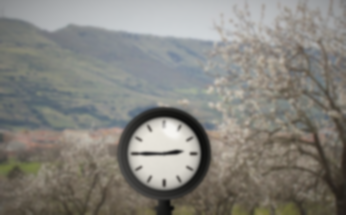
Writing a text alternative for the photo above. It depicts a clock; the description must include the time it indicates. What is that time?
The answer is 2:45
